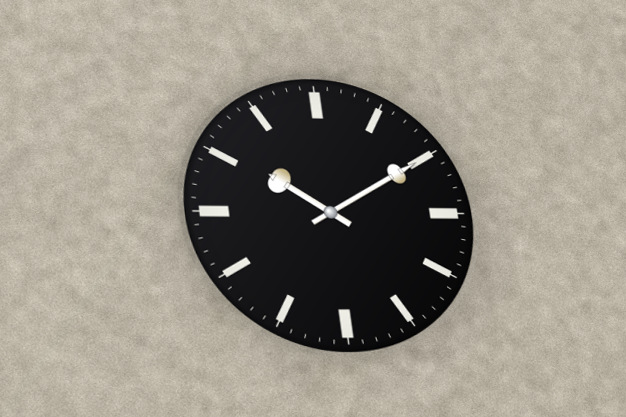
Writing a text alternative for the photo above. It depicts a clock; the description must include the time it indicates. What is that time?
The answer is 10:10
